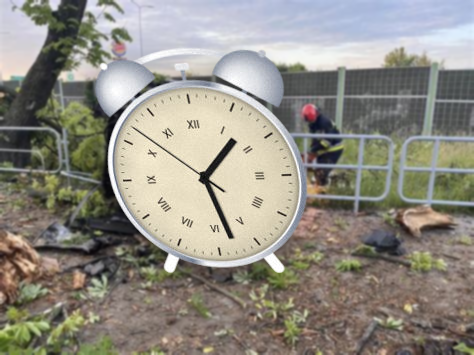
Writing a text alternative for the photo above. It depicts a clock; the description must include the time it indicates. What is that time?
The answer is 1:27:52
